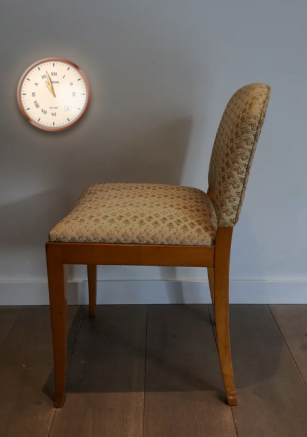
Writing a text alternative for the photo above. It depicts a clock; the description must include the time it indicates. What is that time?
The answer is 10:57
